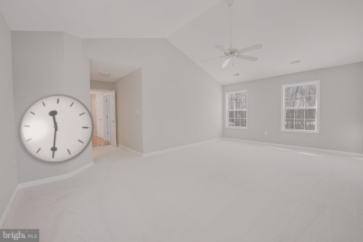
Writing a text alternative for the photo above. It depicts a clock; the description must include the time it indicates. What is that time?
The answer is 11:30
